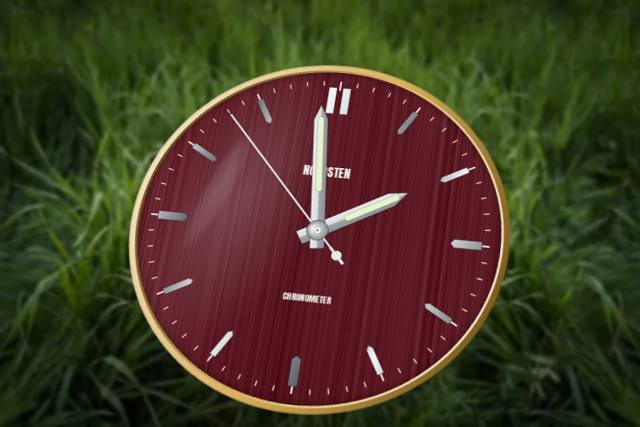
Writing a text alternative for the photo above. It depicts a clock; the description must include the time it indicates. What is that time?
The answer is 1:58:53
